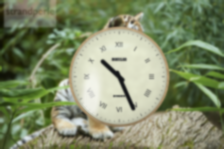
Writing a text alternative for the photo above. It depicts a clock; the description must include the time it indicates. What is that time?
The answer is 10:26
